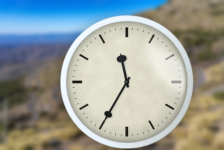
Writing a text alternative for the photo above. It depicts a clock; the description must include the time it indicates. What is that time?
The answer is 11:35
